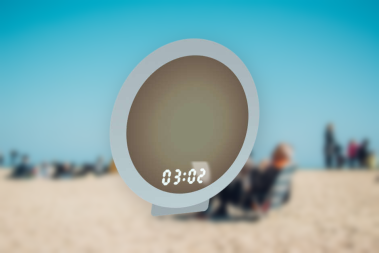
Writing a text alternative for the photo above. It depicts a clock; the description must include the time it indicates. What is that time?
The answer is 3:02
